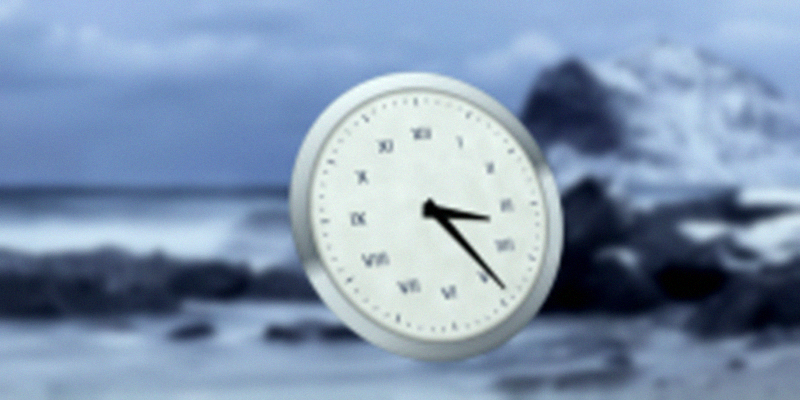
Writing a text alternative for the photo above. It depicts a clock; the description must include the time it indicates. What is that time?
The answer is 3:24
